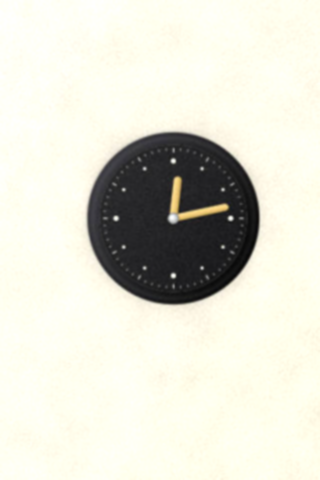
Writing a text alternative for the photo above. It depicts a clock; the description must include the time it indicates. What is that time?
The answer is 12:13
